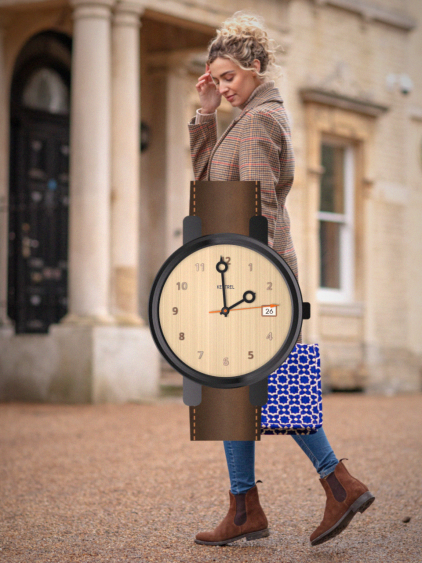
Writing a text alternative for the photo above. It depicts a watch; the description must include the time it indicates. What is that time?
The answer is 1:59:14
